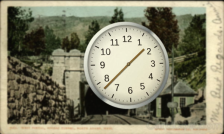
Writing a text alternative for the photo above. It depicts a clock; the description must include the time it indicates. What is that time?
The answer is 1:38
